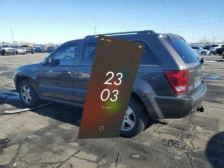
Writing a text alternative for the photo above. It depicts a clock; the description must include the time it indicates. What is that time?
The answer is 23:03
